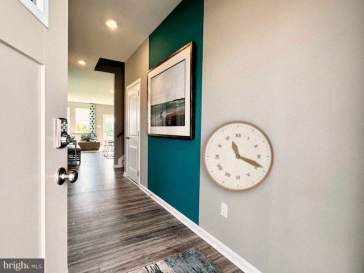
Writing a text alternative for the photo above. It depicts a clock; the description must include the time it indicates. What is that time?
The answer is 11:19
